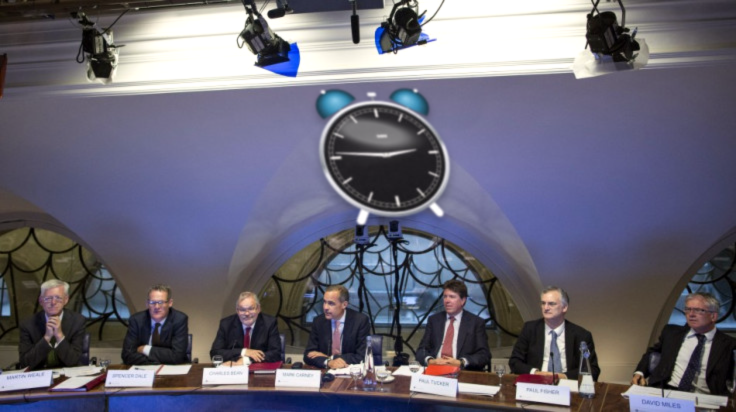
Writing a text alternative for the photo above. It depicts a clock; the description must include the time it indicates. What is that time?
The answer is 2:46
